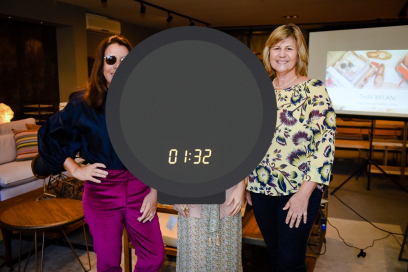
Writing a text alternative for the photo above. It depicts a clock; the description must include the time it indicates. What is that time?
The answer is 1:32
